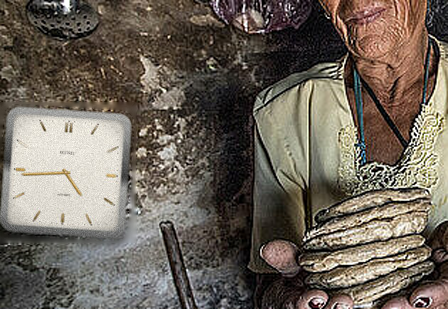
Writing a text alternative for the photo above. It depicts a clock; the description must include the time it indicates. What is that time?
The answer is 4:44
